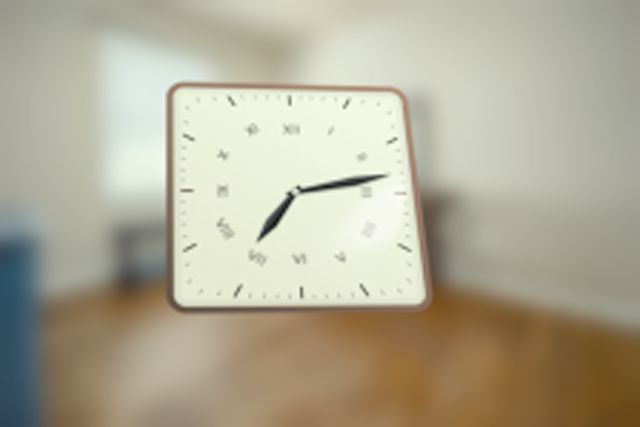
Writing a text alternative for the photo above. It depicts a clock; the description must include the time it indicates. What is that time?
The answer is 7:13
